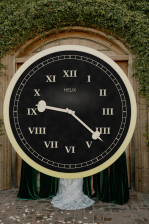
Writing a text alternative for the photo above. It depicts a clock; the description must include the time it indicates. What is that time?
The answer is 9:22
